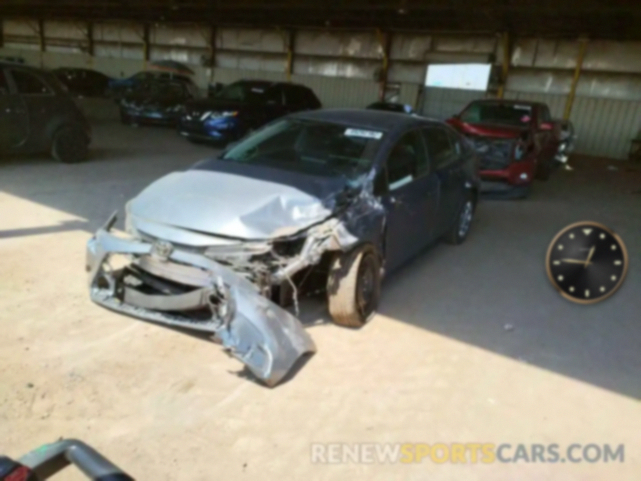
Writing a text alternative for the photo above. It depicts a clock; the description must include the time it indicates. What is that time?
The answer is 12:46
